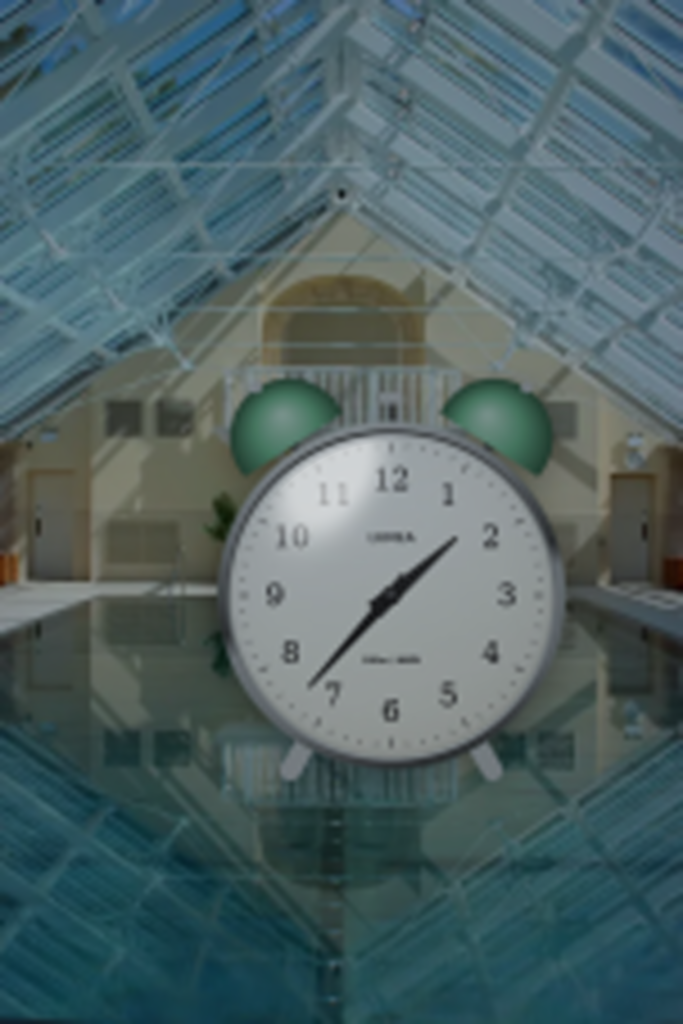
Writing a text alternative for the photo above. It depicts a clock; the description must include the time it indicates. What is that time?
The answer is 1:37
